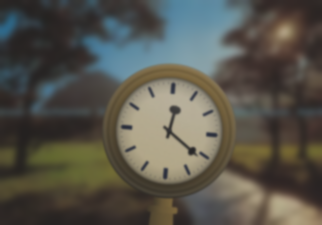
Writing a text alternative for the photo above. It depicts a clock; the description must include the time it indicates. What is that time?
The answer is 12:21
